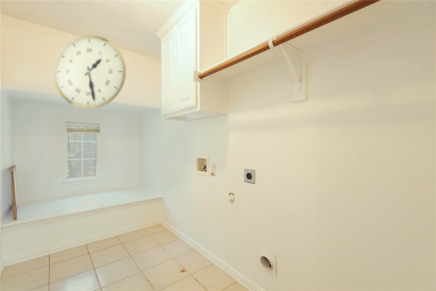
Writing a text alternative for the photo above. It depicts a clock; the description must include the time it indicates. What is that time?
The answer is 1:28
